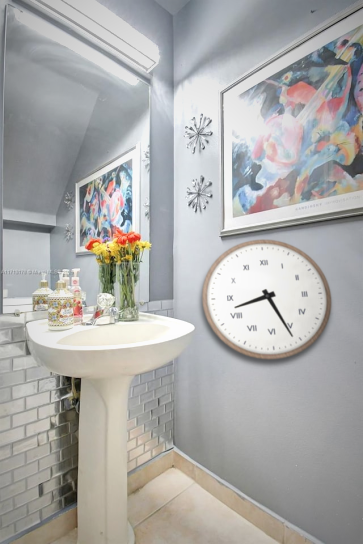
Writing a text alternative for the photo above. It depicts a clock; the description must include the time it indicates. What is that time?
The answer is 8:26
